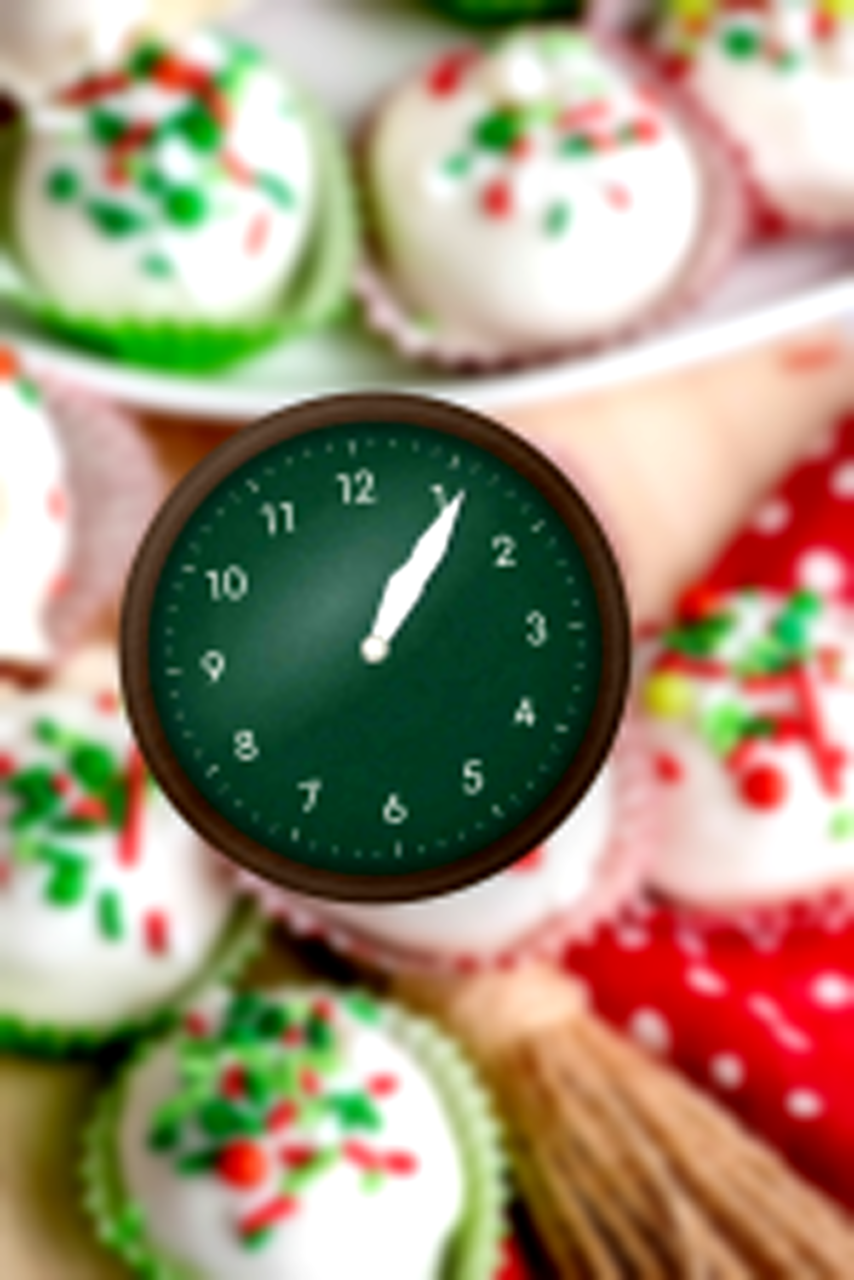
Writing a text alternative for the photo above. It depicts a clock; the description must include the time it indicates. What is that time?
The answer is 1:06
